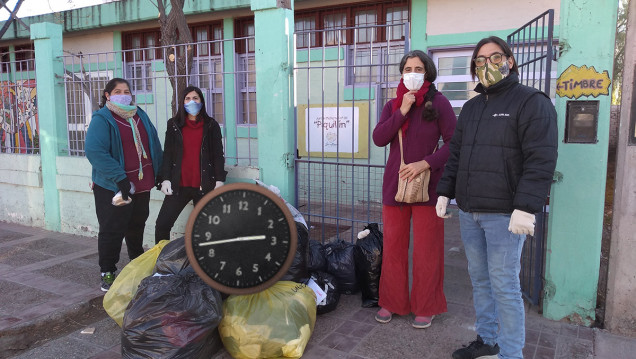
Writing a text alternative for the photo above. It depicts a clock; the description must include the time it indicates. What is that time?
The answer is 2:43
